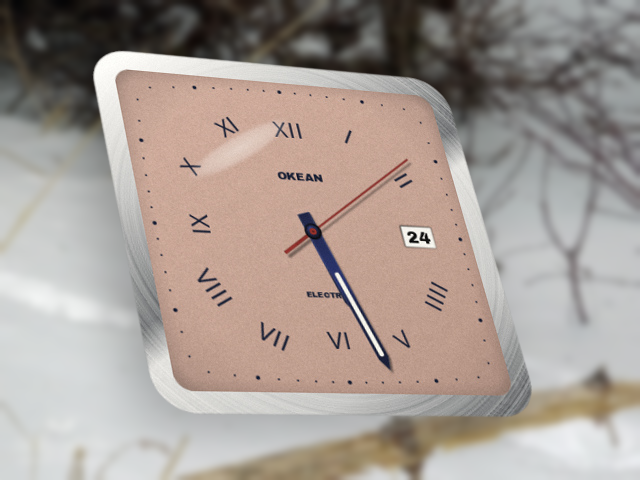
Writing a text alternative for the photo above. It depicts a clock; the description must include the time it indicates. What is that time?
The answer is 5:27:09
